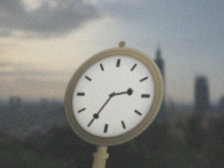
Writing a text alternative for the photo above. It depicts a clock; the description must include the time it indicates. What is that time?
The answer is 2:35
